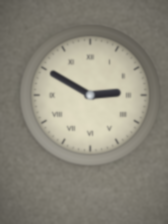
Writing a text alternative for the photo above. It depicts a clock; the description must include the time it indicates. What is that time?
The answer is 2:50
